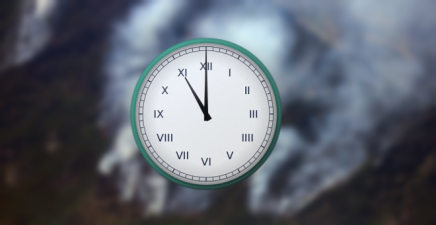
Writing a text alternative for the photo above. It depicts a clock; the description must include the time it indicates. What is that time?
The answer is 11:00
